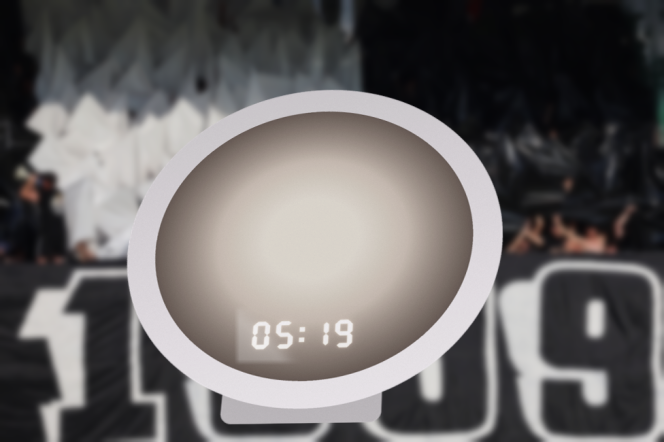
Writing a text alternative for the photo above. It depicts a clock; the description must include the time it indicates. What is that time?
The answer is 5:19
